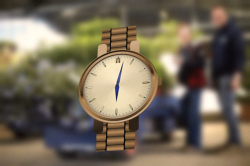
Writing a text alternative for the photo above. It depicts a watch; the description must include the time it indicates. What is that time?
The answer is 6:02
